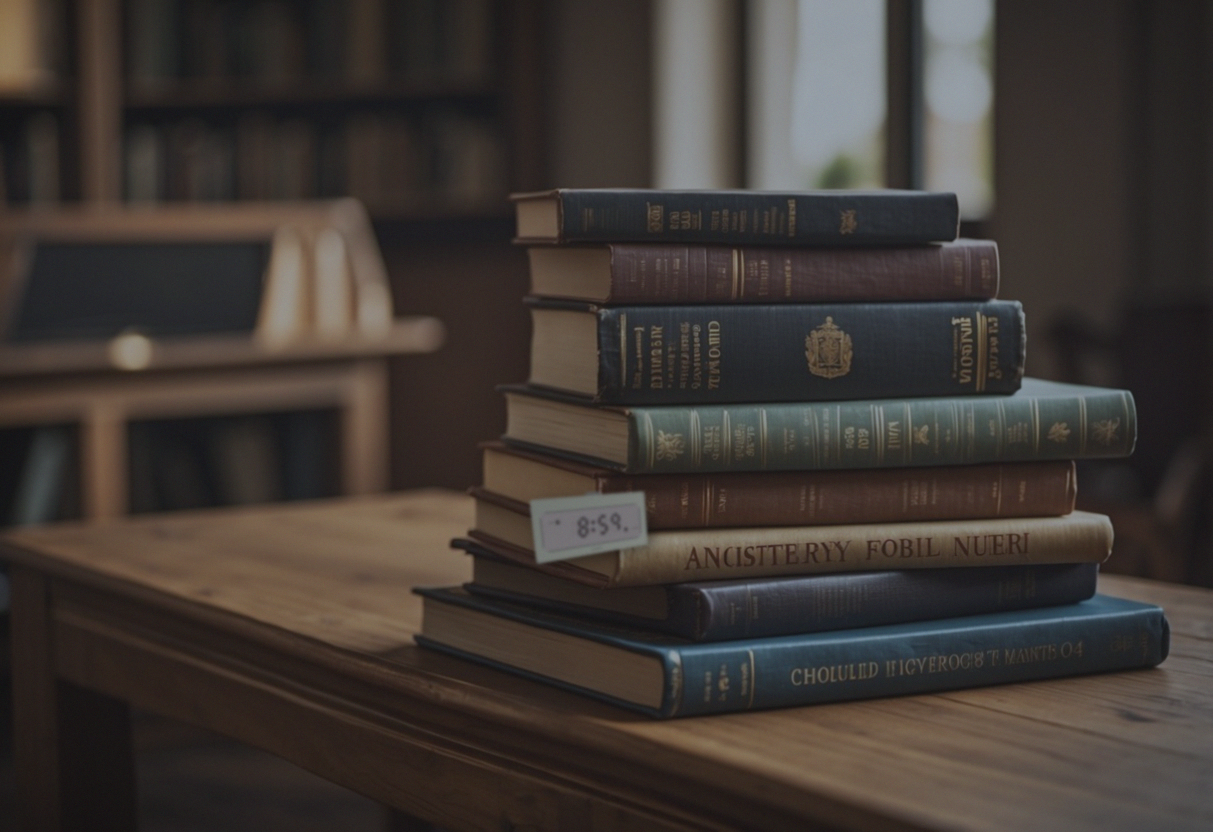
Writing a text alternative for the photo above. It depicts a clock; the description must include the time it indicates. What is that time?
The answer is 8:59
